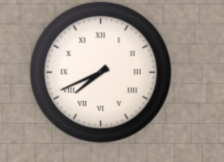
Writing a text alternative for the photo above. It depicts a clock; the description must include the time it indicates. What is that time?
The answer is 7:41
